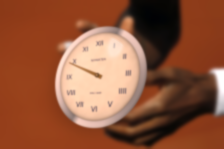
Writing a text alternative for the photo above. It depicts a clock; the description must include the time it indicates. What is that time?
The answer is 9:49
